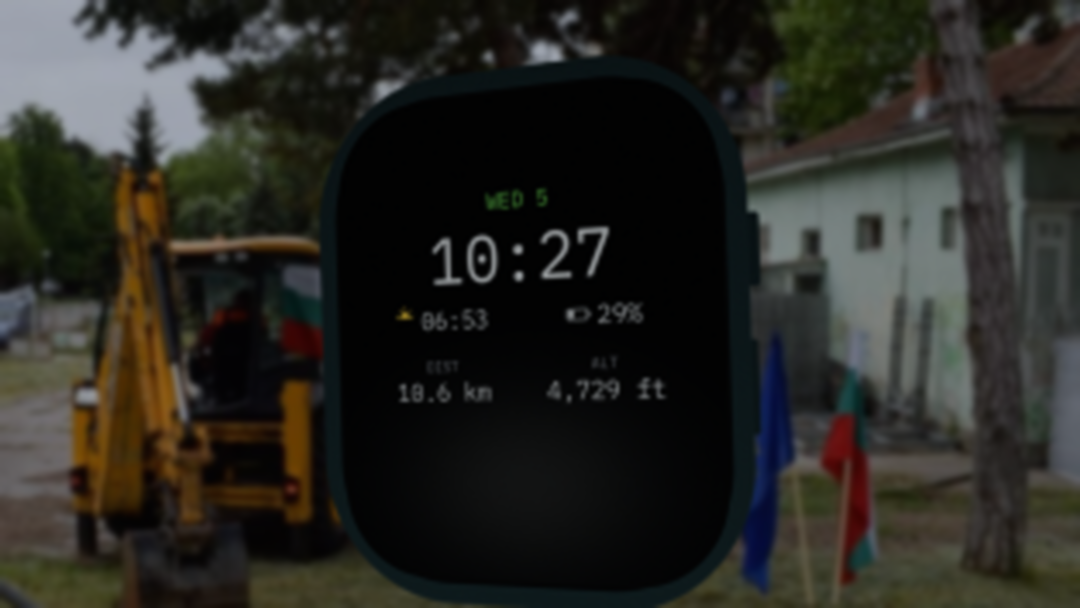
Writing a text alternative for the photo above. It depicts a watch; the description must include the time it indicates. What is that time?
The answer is 10:27
